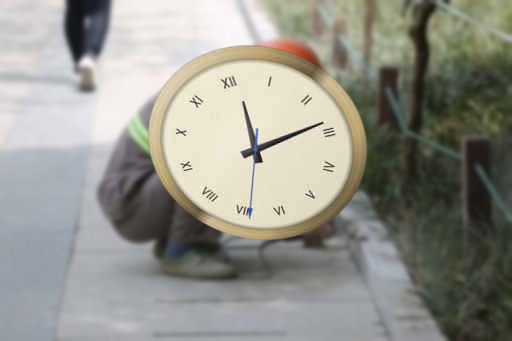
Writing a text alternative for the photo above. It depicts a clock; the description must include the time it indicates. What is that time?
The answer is 12:13:34
